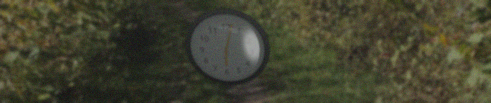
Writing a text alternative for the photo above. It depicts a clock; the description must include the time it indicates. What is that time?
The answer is 6:02
